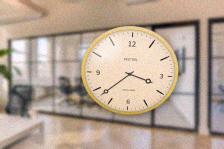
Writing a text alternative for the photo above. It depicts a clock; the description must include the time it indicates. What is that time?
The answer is 3:38
